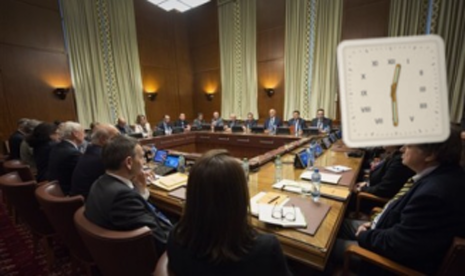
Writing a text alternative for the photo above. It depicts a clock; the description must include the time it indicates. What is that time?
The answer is 12:30
